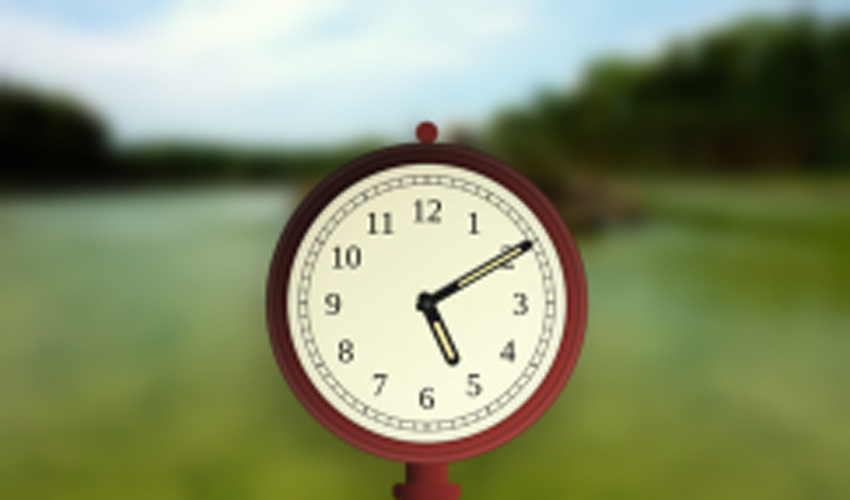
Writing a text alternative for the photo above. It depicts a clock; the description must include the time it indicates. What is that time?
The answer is 5:10
